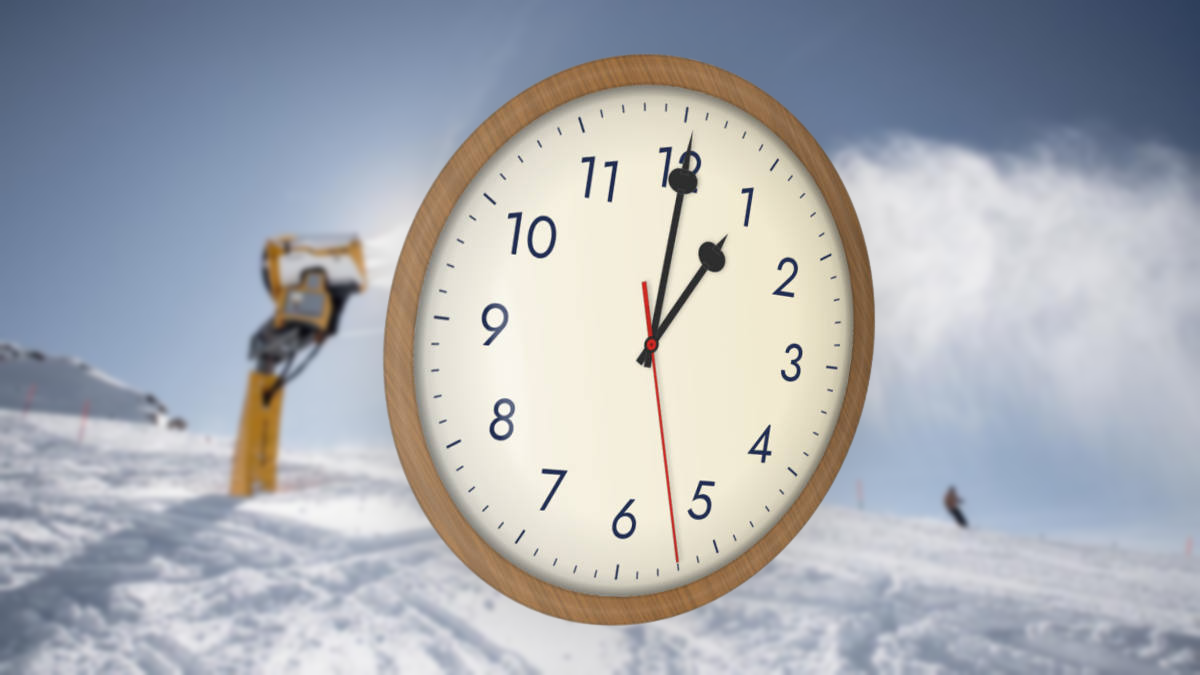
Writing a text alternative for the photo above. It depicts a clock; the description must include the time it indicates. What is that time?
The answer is 1:00:27
